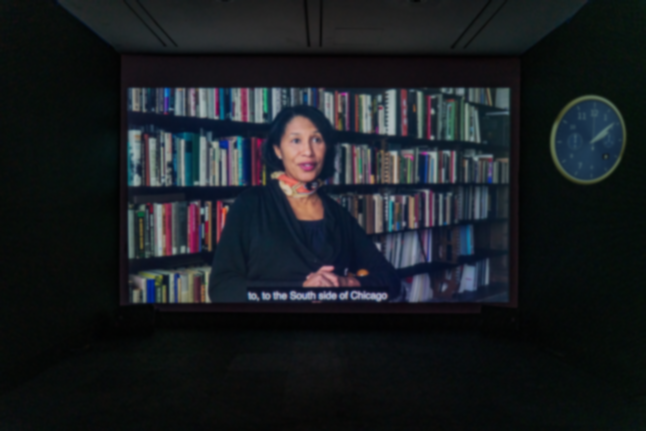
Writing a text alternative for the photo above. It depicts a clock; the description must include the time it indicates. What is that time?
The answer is 2:09
